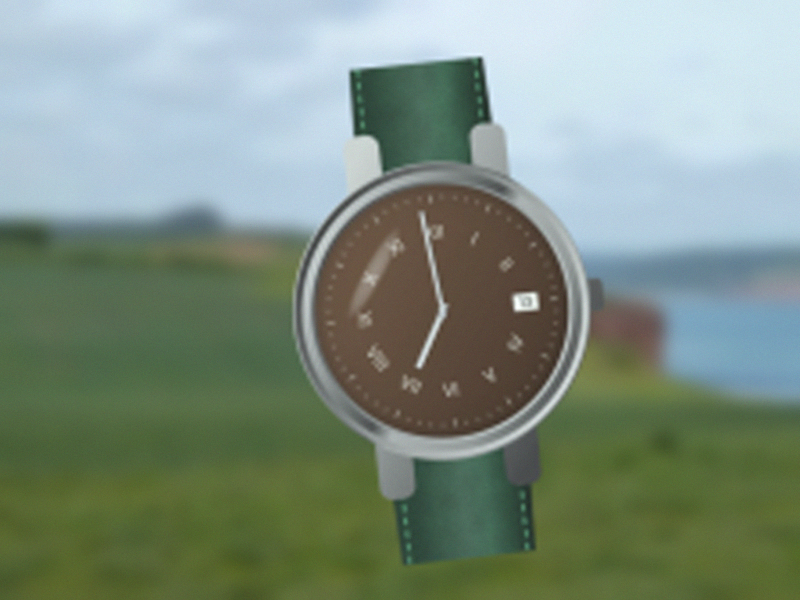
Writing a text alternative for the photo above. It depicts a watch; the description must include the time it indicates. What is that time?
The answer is 6:59
